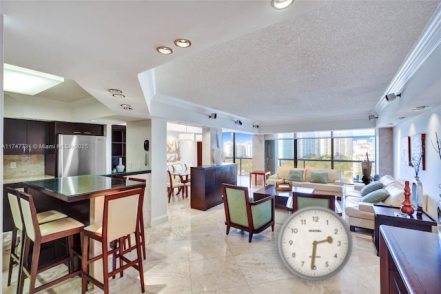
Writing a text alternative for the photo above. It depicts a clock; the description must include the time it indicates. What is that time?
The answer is 2:31
